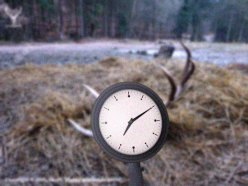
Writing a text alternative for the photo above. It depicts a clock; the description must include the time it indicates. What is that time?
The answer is 7:10
